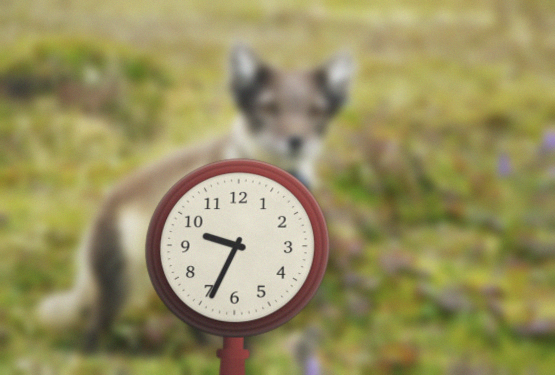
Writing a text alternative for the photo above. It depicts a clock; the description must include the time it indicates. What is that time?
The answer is 9:34
